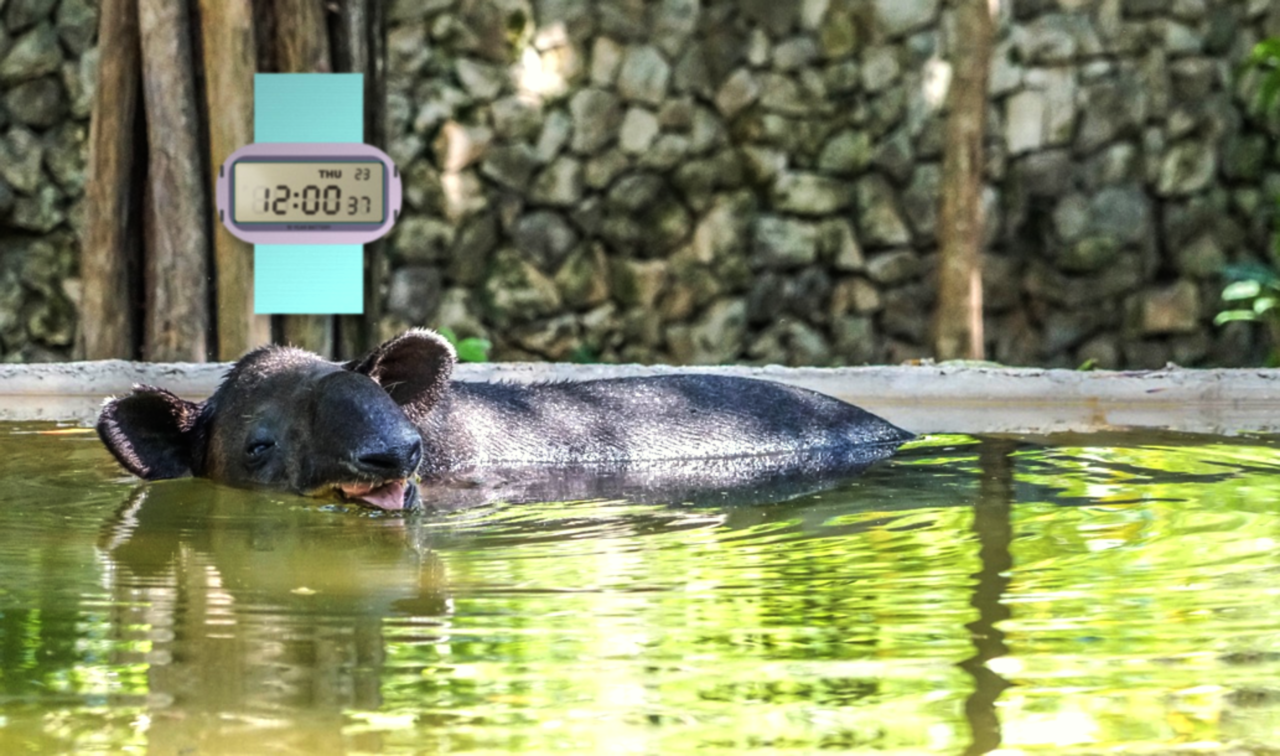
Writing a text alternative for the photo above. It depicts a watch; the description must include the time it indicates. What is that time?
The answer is 12:00:37
